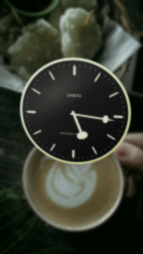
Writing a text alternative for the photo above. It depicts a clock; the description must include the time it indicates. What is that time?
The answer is 5:16
